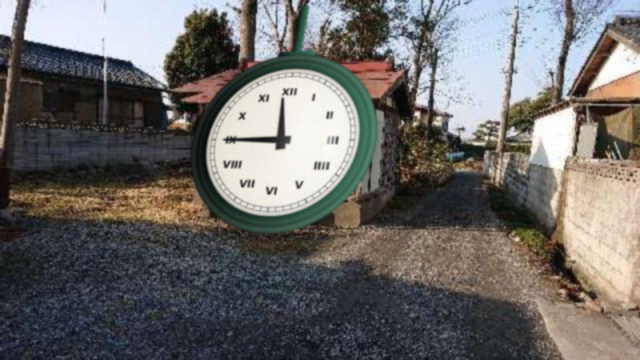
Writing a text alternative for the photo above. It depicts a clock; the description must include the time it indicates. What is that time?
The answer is 11:45
